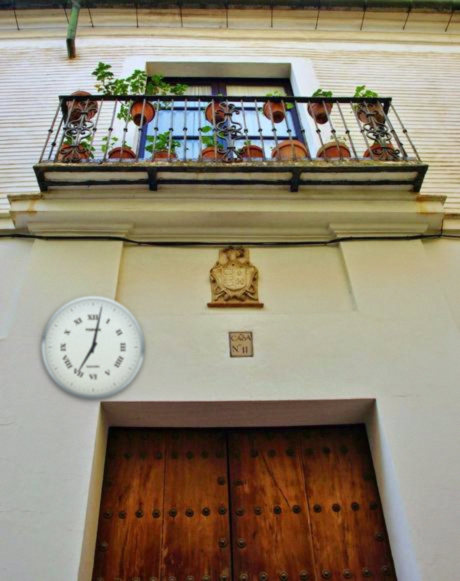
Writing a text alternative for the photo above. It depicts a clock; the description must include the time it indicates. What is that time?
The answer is 7:02
